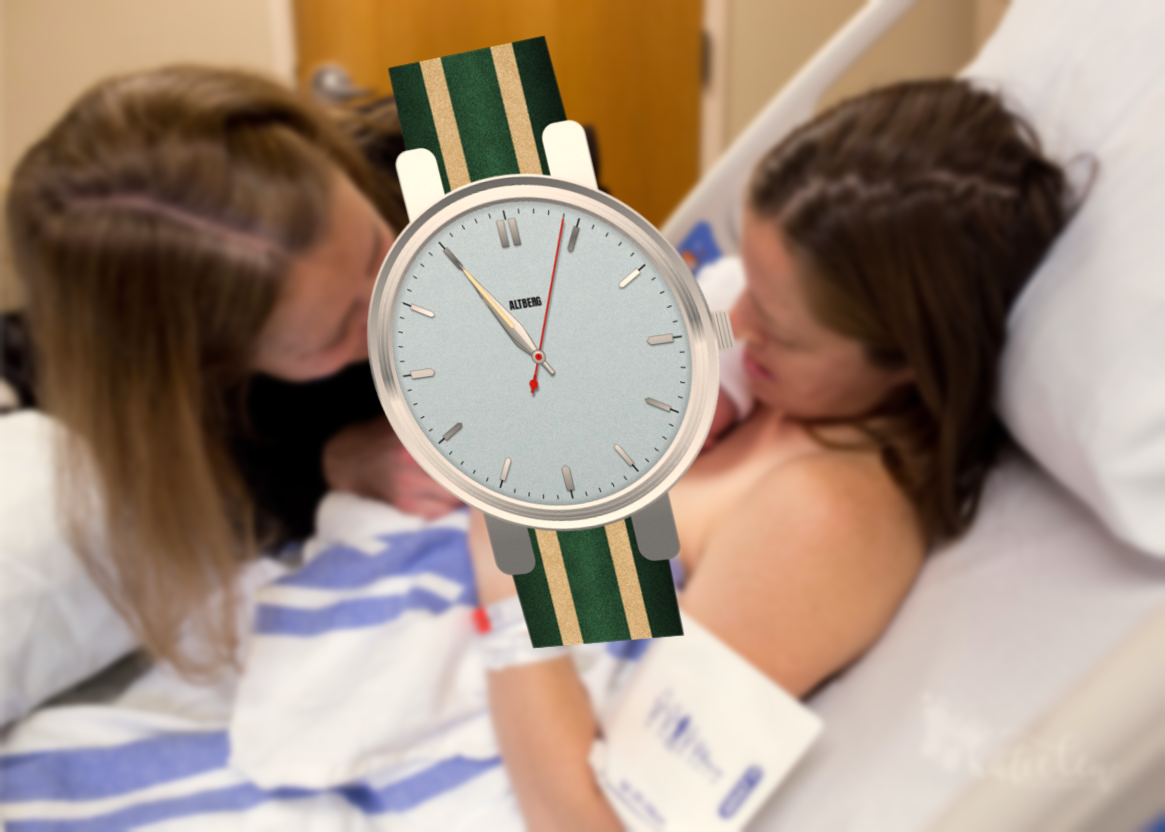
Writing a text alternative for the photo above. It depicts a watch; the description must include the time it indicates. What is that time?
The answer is 10:55:04
